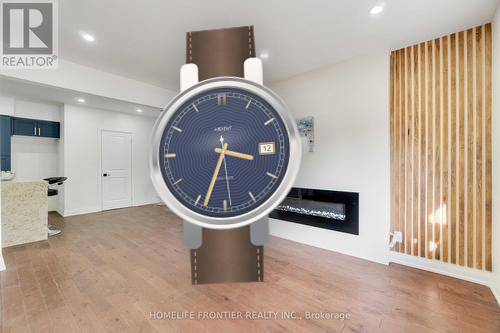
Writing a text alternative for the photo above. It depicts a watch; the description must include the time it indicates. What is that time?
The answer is 3:33:29
